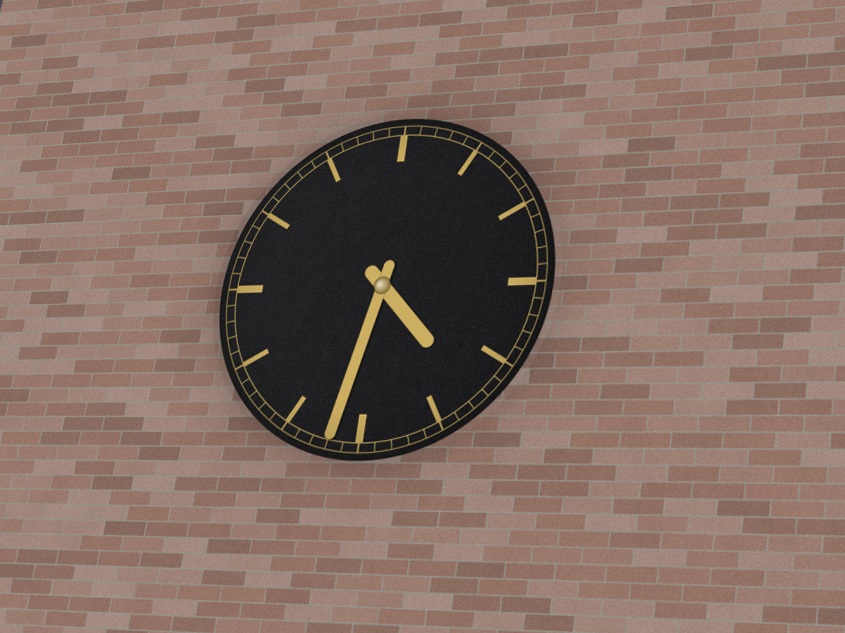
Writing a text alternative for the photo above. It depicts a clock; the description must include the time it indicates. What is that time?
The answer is 4:32
